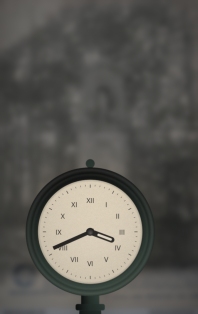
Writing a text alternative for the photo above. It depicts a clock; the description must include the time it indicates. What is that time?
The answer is 3:41
